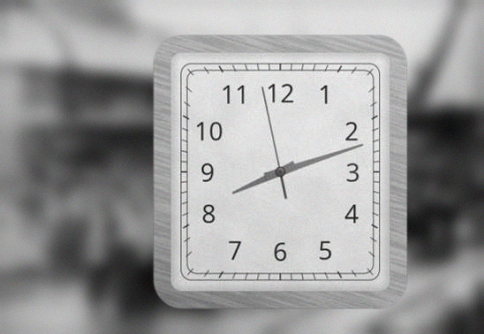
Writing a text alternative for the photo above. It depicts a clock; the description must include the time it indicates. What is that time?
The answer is 8:11:58
